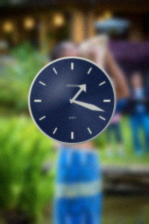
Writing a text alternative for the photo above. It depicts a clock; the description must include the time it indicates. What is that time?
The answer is 1:18
